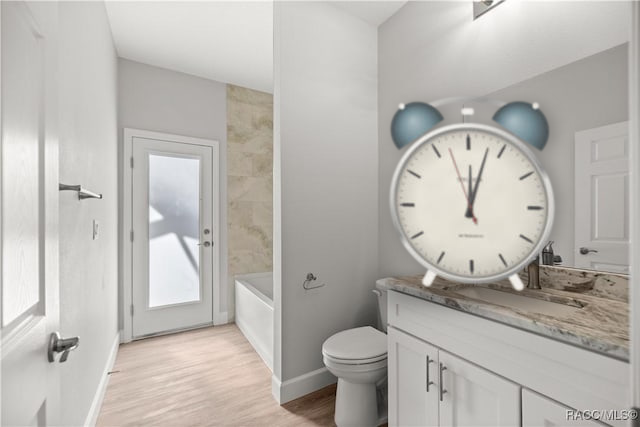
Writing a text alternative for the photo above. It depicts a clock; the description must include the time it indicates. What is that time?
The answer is 12:02:57
